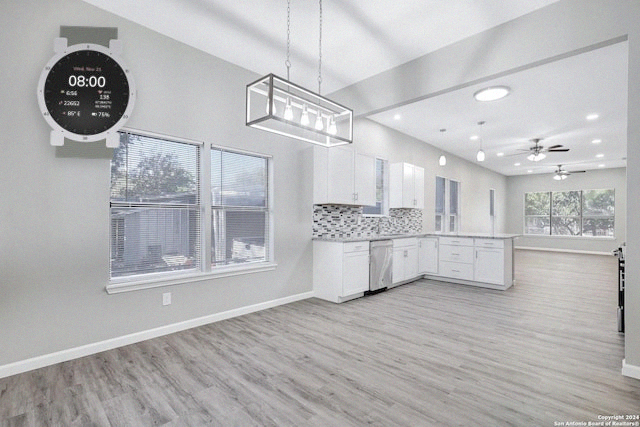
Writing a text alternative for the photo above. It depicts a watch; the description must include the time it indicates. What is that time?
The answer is 8:00
